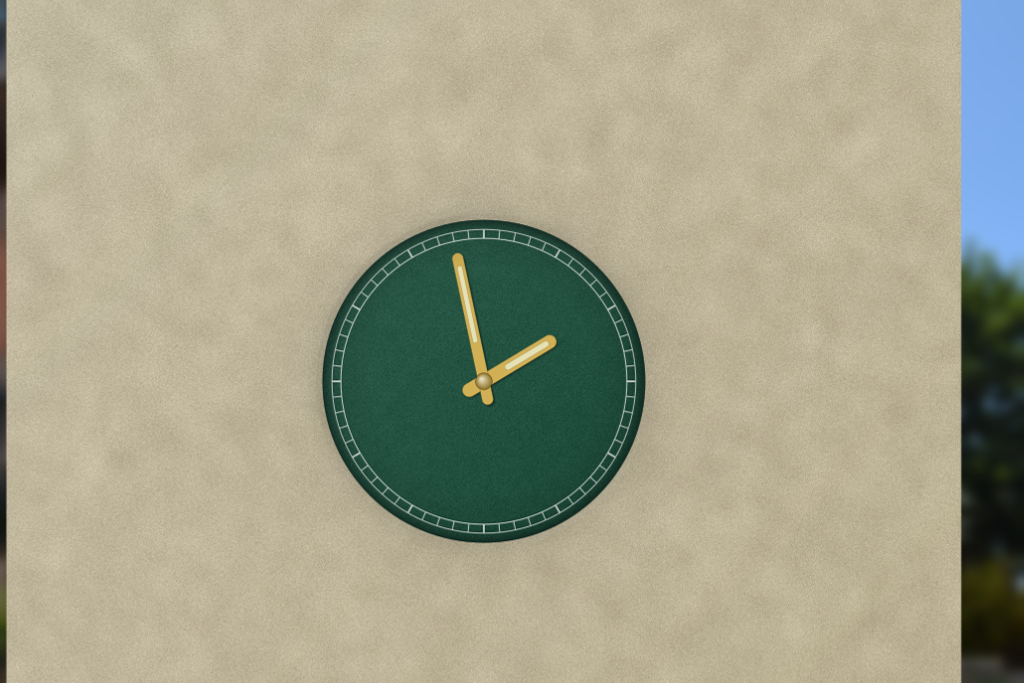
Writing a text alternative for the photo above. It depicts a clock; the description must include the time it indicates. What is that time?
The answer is 1:58
